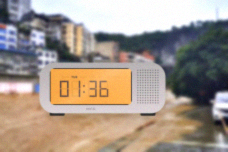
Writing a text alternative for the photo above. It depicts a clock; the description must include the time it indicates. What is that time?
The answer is 1:36
